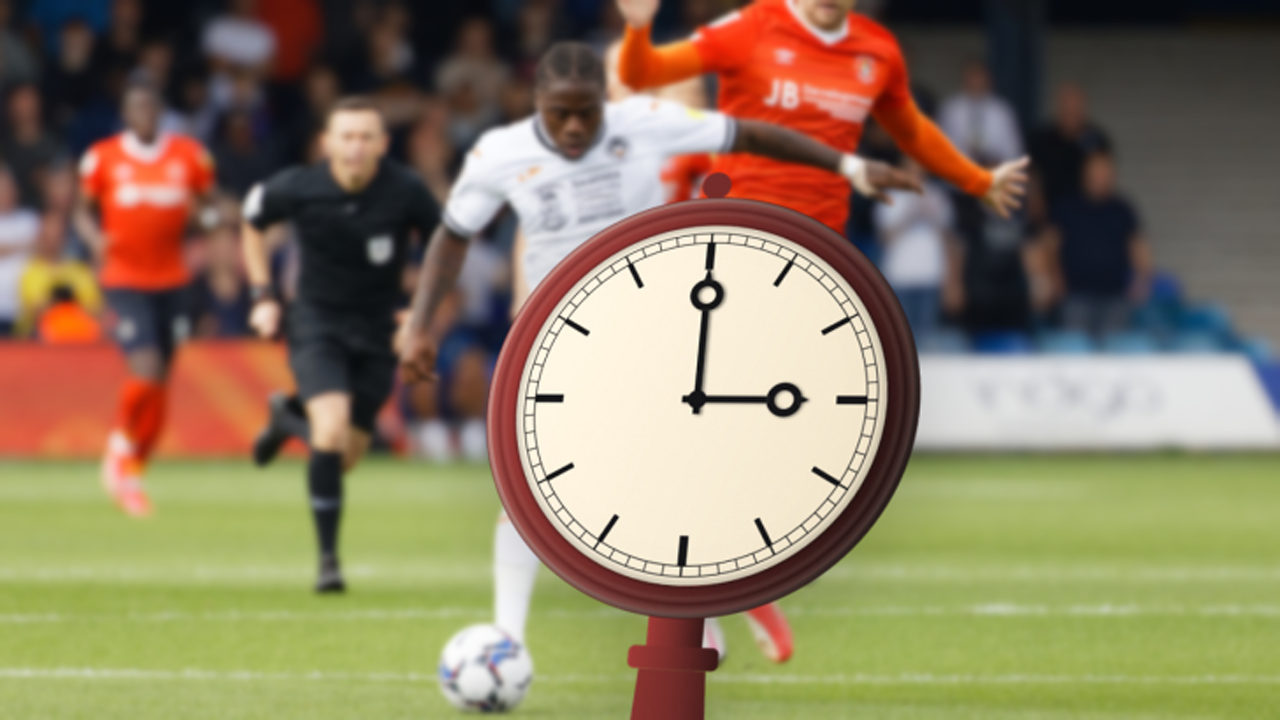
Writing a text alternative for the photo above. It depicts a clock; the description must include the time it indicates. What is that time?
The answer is 3:00
